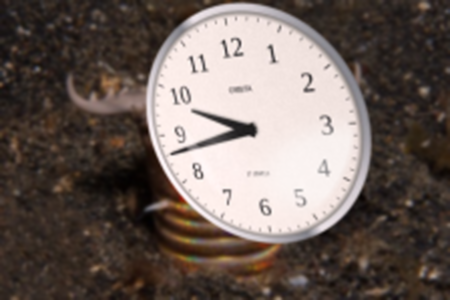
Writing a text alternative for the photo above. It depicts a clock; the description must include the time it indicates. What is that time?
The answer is 9:43
